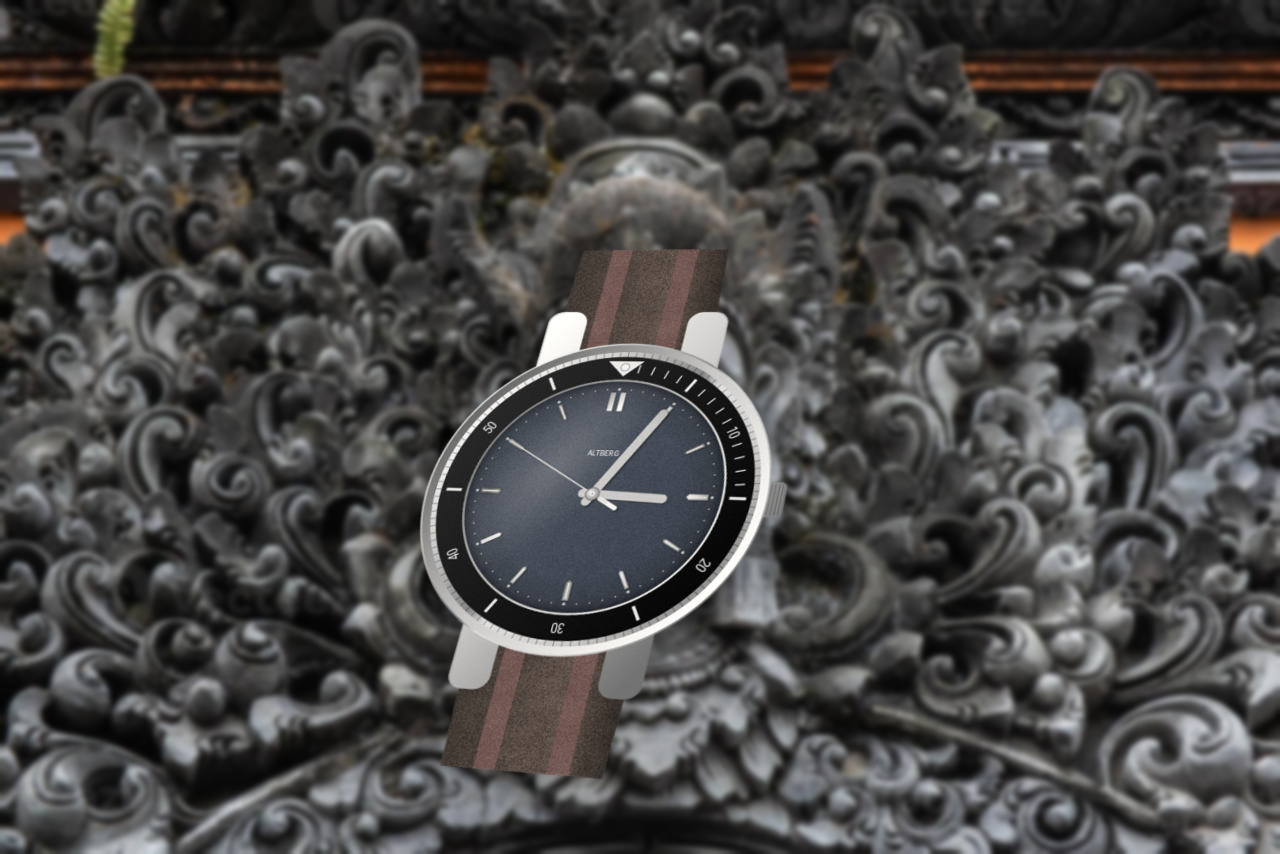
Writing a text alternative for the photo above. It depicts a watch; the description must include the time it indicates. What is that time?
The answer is 3:04:50
